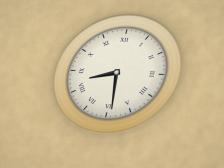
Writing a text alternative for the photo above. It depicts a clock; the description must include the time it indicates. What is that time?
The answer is 8:29
